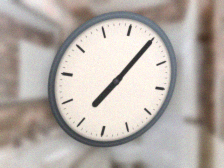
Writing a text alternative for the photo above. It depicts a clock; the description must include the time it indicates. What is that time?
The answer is 7:05
